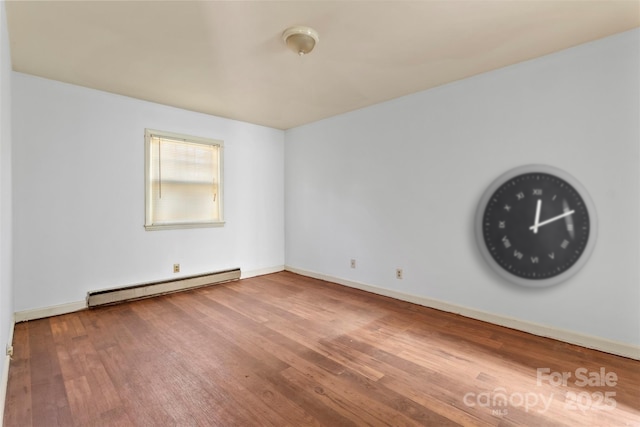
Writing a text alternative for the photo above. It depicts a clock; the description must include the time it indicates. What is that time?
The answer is 12:11
